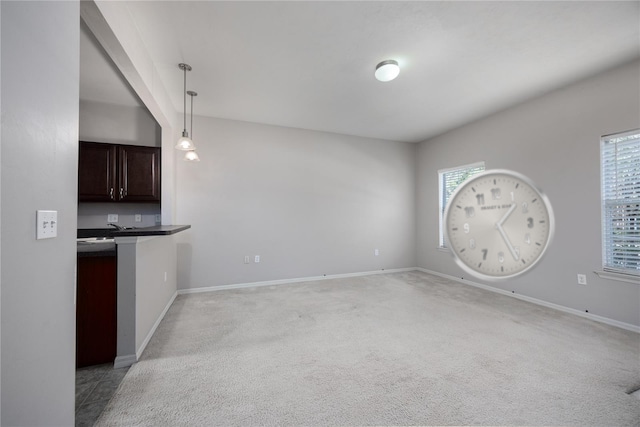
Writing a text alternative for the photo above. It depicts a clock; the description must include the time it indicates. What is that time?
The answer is 1:26
